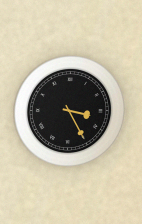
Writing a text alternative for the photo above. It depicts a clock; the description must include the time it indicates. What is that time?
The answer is 3:25
